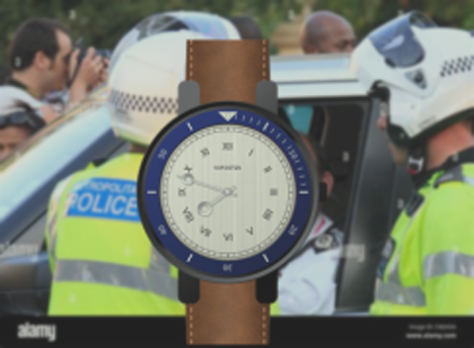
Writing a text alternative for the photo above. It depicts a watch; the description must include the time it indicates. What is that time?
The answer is 7:48
